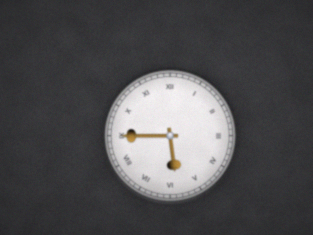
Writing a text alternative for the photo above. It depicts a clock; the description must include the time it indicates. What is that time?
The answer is 5:45
